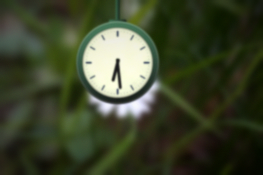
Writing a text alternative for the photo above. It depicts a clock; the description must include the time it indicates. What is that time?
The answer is 6:29
